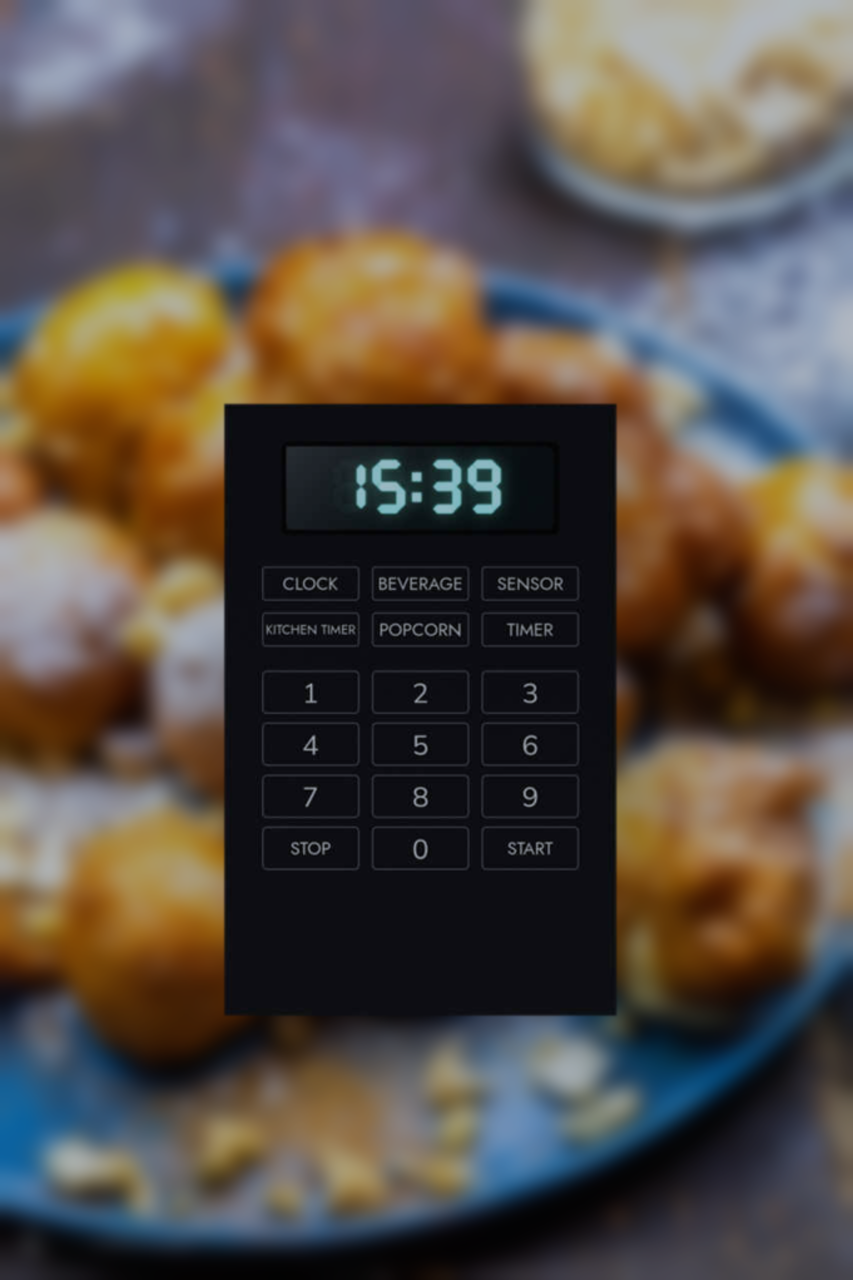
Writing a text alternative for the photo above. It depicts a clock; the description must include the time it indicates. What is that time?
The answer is 15:39
